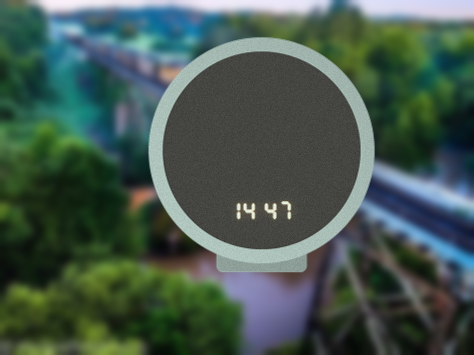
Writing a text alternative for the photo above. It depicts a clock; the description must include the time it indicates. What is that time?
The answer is 14:47
